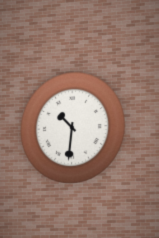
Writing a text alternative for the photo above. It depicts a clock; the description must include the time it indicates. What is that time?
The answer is 10:31
